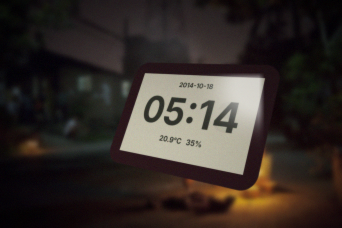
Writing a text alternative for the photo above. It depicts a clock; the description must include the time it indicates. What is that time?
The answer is 5:14
